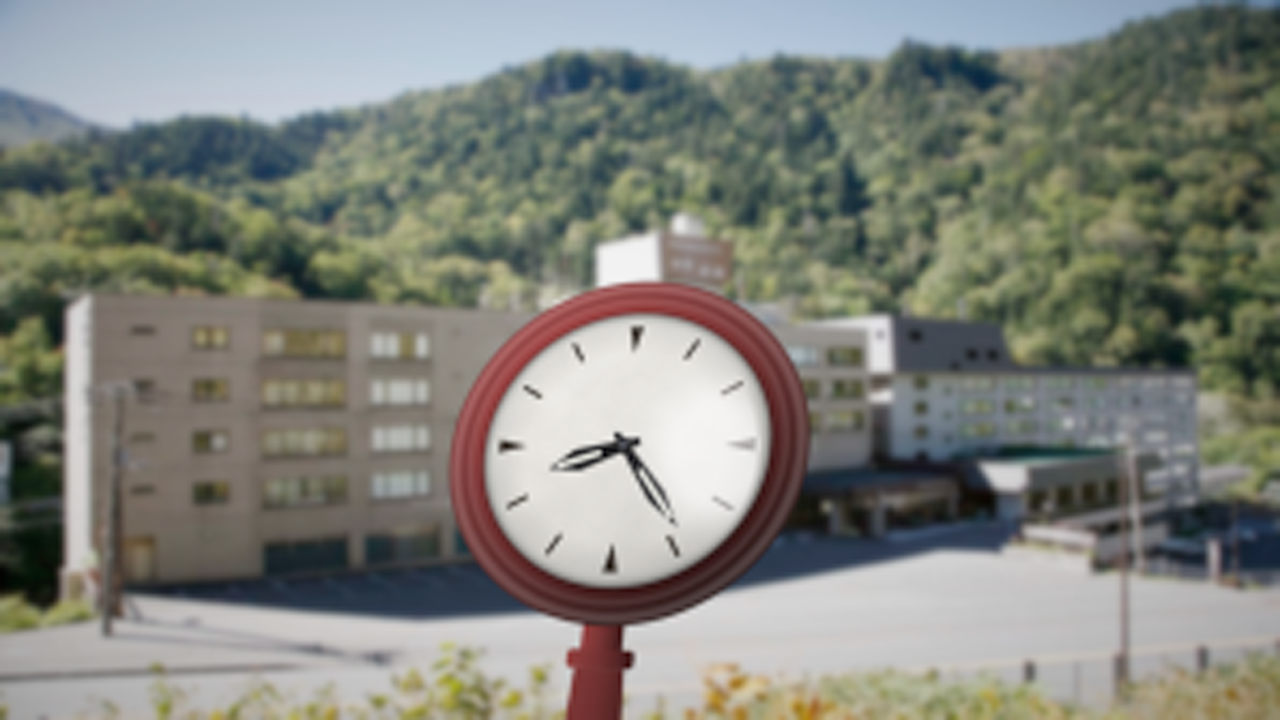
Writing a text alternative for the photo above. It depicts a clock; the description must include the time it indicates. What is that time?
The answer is 8:24
